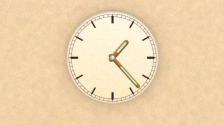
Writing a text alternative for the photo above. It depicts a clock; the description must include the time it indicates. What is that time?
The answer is 1:23
